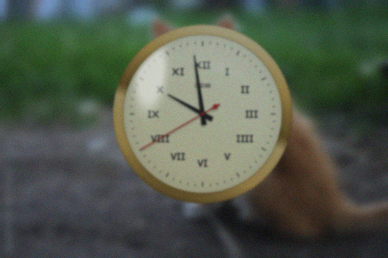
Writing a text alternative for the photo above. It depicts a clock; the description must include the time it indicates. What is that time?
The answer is 9:58:40
